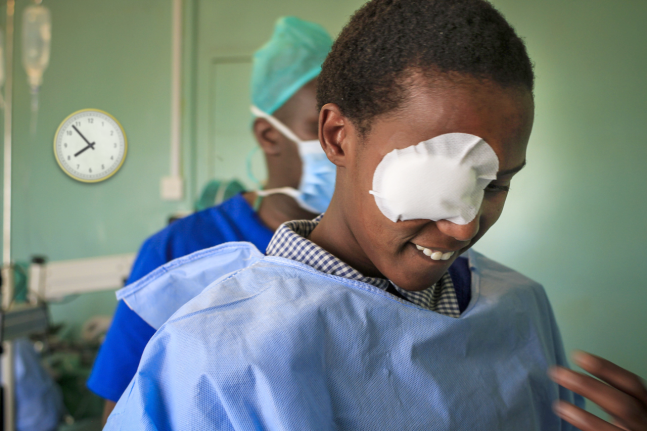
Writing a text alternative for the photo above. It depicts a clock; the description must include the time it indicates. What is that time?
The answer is 7:53
